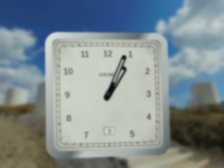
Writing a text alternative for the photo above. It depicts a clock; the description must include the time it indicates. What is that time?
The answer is 1:04
